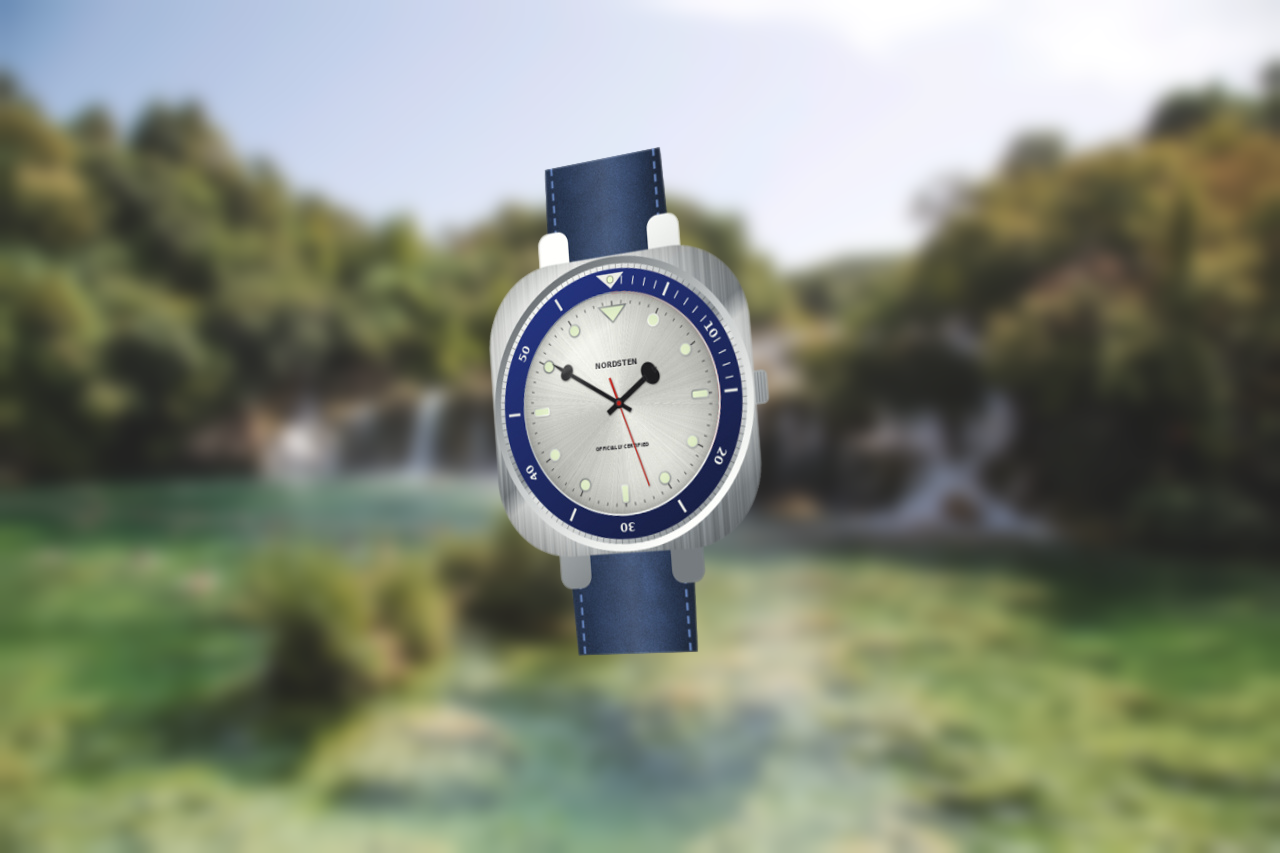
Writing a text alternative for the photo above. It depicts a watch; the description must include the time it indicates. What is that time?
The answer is 1:50:27
